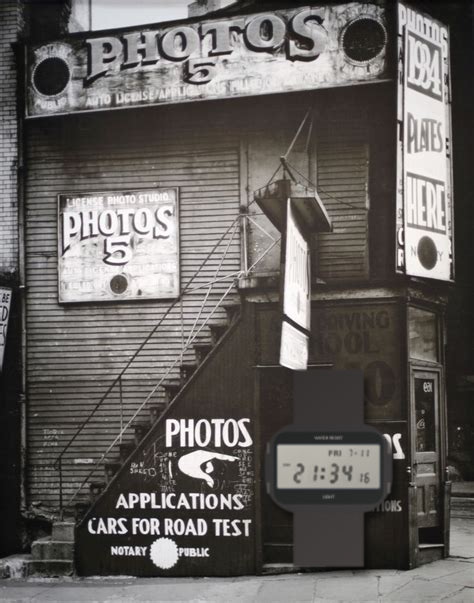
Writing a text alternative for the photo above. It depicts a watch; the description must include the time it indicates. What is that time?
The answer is 21:34:16
